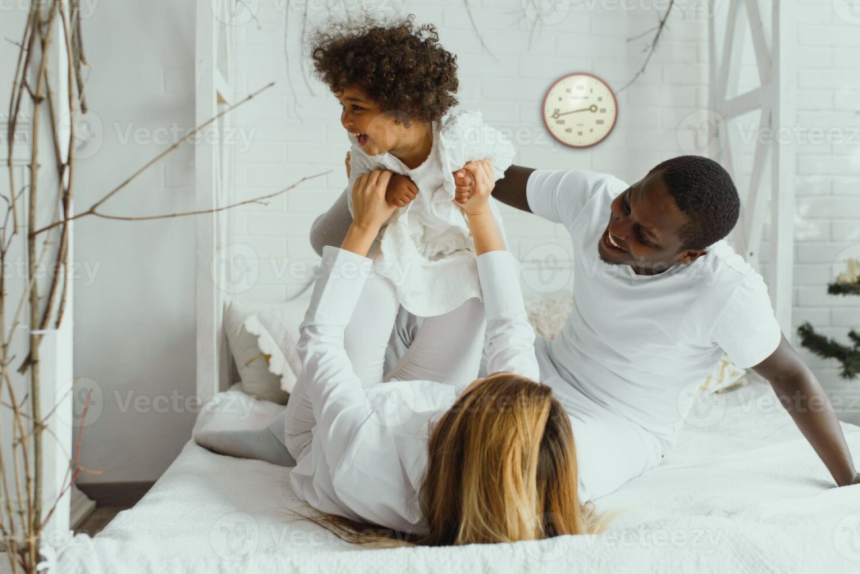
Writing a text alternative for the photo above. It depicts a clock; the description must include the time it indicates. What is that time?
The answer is 2:43
